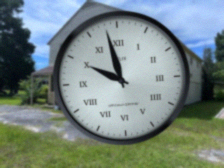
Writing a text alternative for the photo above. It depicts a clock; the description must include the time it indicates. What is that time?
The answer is 9:58
